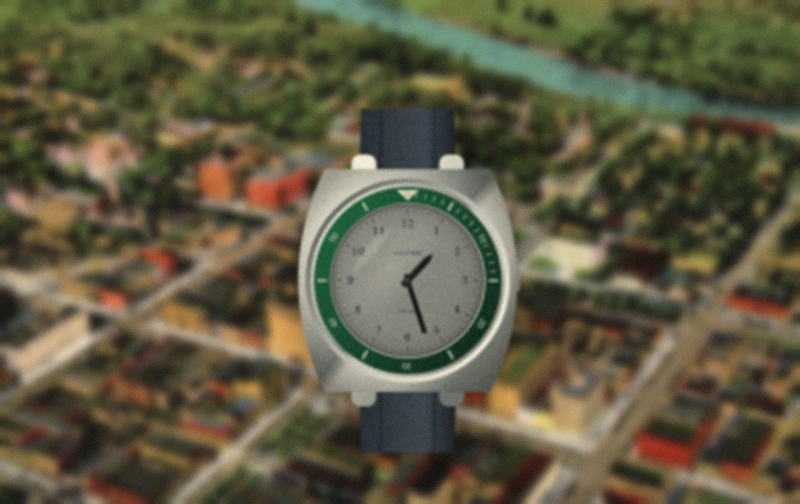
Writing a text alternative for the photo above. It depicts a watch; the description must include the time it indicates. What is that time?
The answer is 1:27
